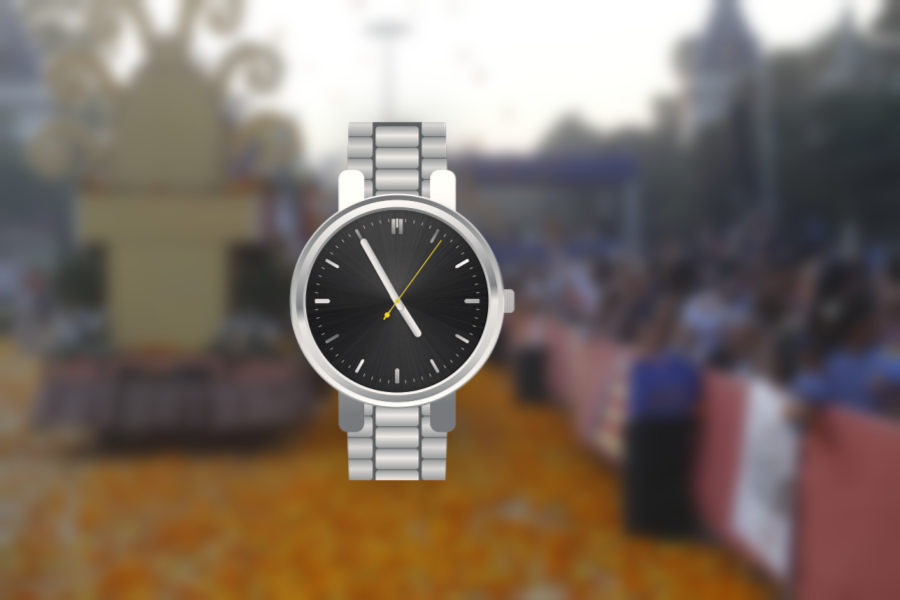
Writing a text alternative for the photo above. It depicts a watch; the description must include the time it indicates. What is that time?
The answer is 4:55:06
